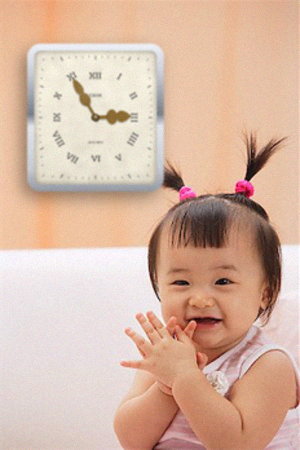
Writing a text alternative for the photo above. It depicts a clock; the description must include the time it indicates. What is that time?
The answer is 2:55
